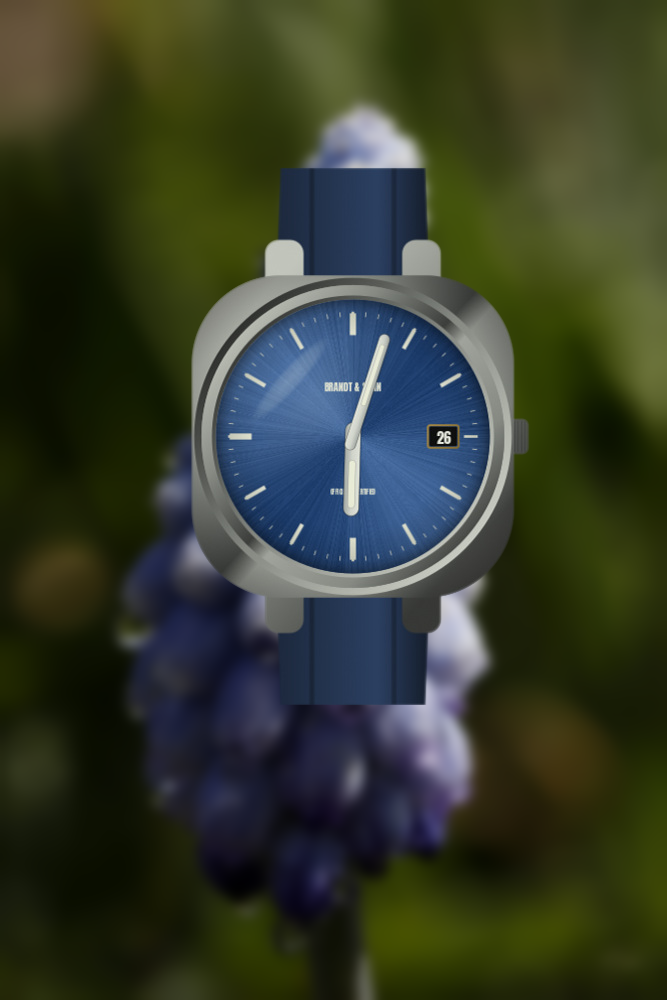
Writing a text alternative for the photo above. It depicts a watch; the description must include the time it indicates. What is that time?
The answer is 6:03
